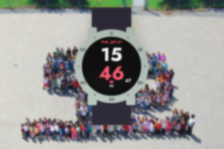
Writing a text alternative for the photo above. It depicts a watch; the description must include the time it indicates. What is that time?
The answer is 15:46
